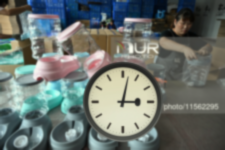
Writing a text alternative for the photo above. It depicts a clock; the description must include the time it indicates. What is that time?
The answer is 3:02
